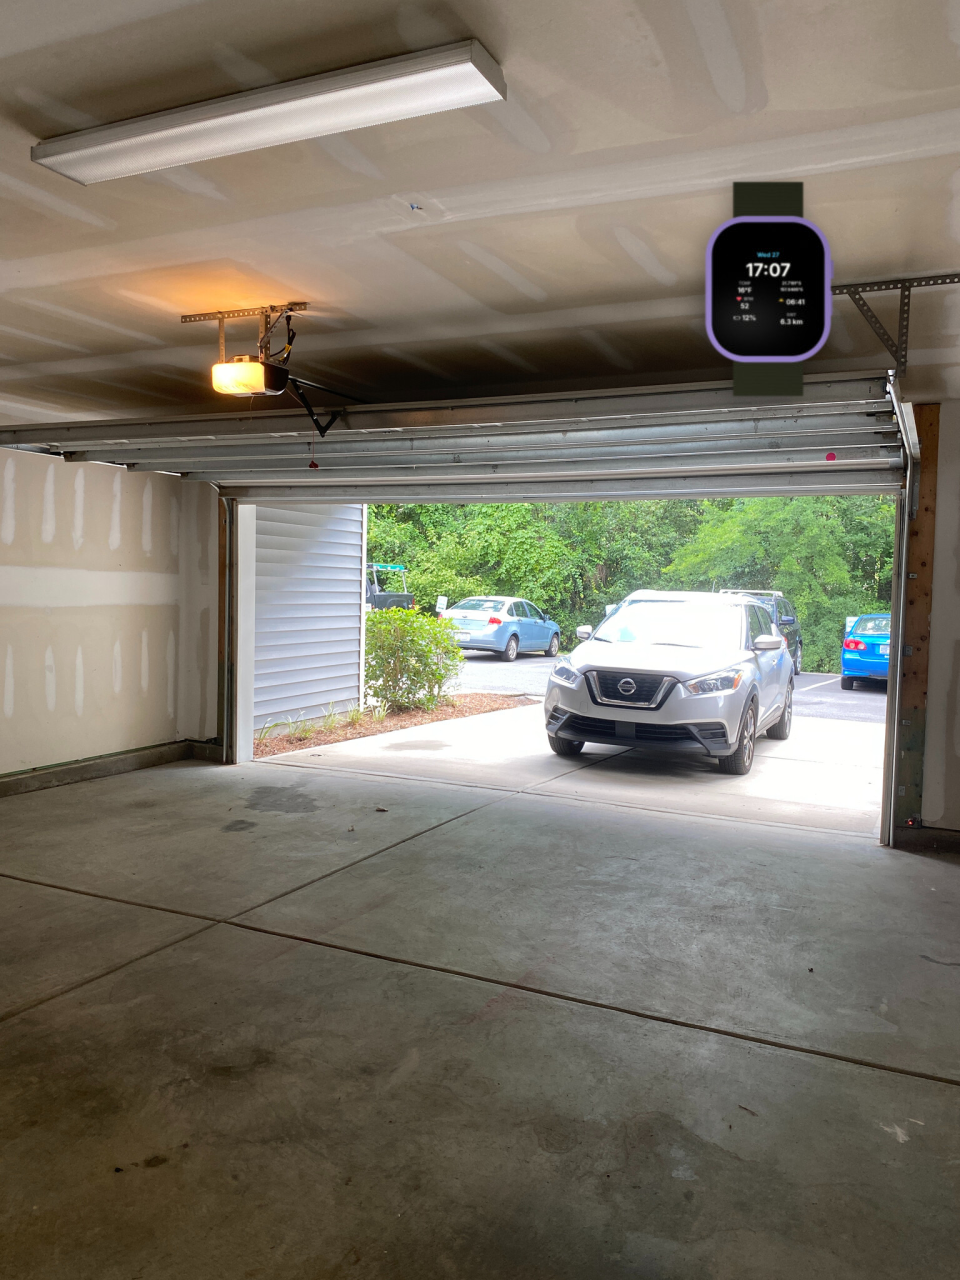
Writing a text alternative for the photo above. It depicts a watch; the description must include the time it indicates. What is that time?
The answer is 17:07
